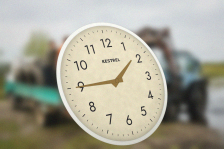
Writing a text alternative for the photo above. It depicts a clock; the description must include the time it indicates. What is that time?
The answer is 1:45
